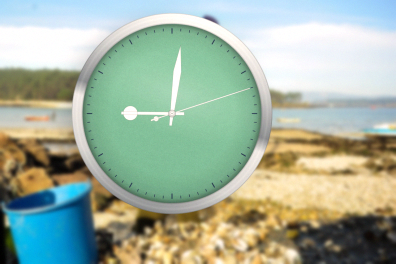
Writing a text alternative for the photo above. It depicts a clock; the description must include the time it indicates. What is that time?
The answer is 9:01:12
